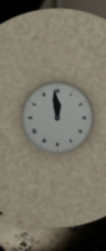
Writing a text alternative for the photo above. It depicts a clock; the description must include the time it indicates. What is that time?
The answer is 11:59
